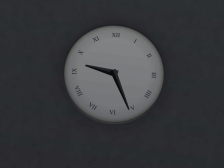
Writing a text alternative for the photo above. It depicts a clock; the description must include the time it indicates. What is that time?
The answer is 9:26
